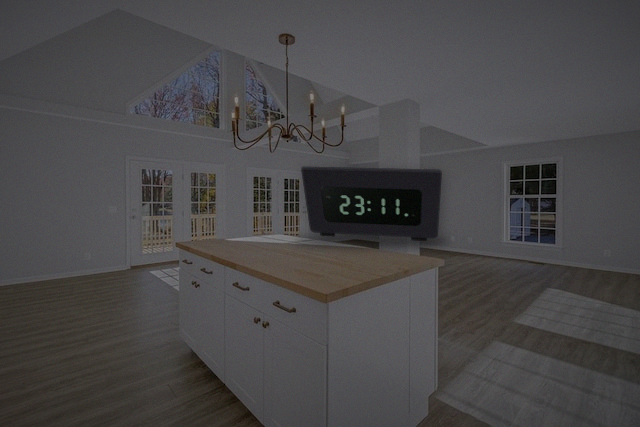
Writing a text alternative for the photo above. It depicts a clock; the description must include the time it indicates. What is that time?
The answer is 23:11
